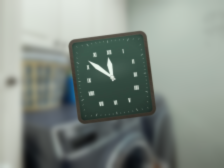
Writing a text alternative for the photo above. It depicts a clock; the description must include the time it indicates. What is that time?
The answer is 11:52
